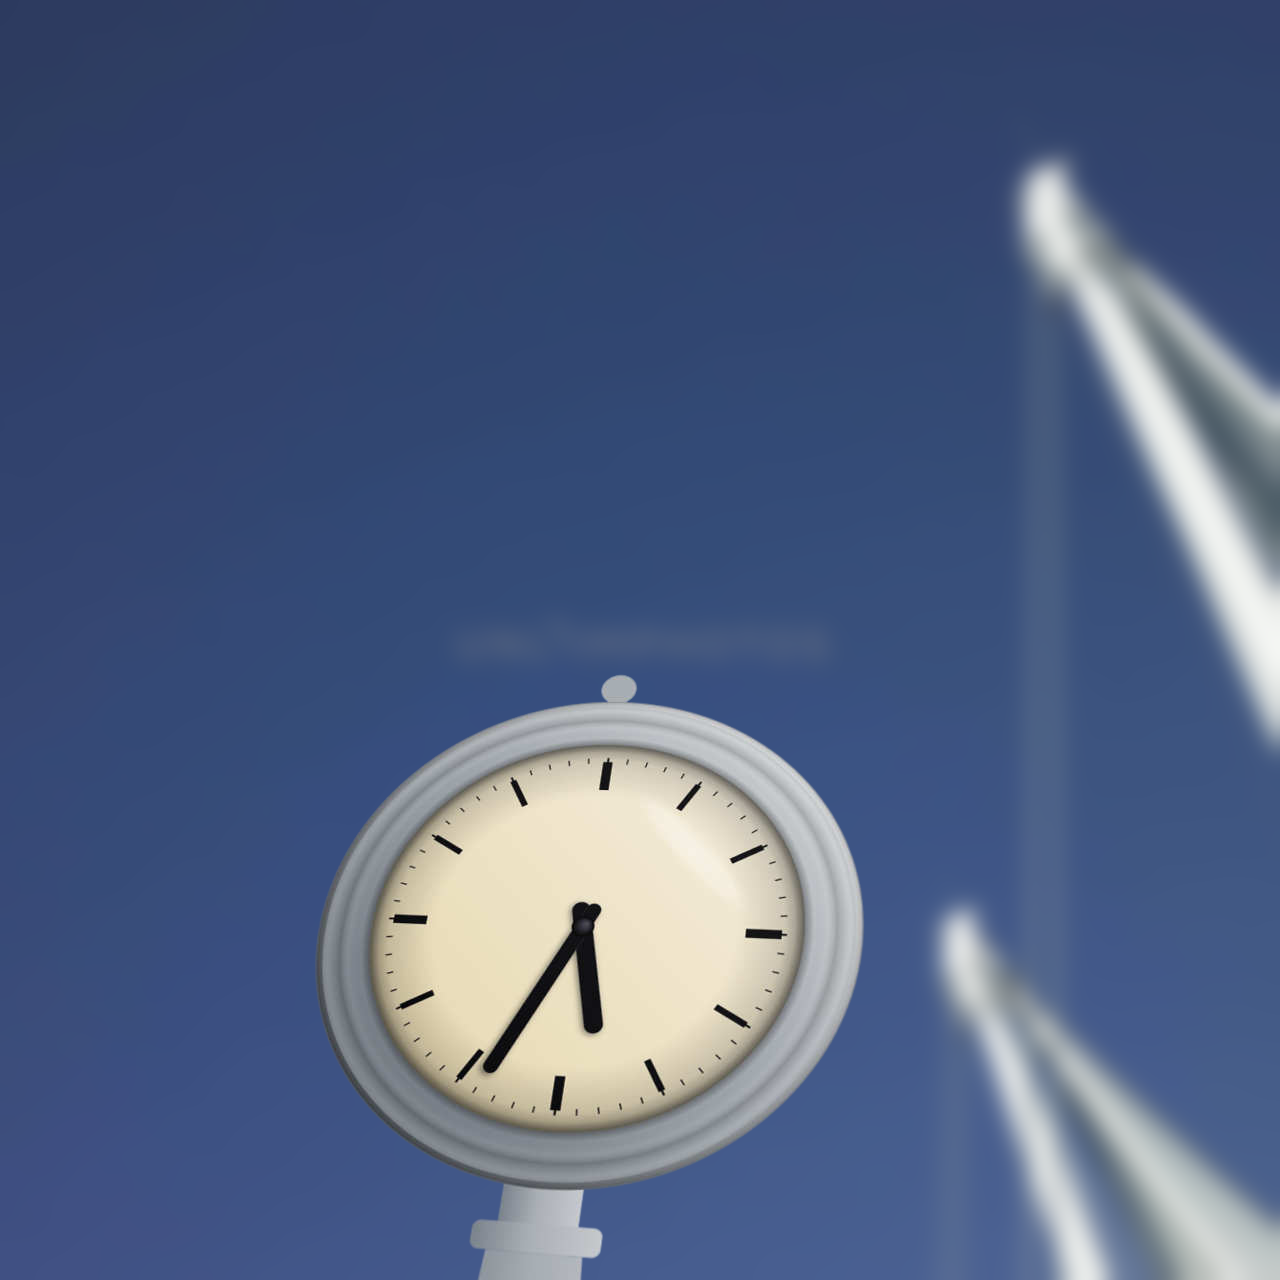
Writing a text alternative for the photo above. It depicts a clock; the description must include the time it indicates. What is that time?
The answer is 5:34
